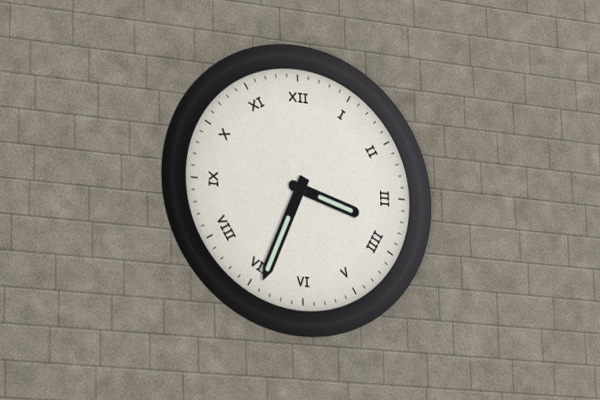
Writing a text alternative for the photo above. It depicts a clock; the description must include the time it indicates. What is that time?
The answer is 3:34
